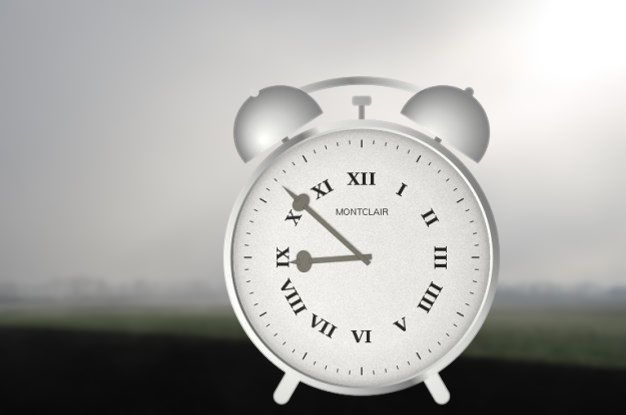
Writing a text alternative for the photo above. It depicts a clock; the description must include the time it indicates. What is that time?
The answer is 8:52
